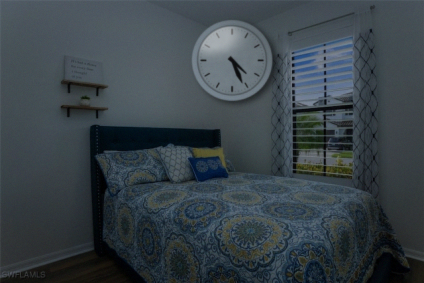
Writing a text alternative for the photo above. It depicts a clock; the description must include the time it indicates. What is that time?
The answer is 4:26
